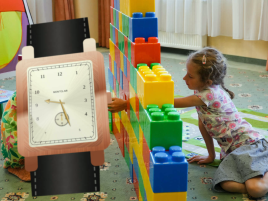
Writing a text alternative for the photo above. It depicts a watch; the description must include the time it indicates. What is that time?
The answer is 9:27
